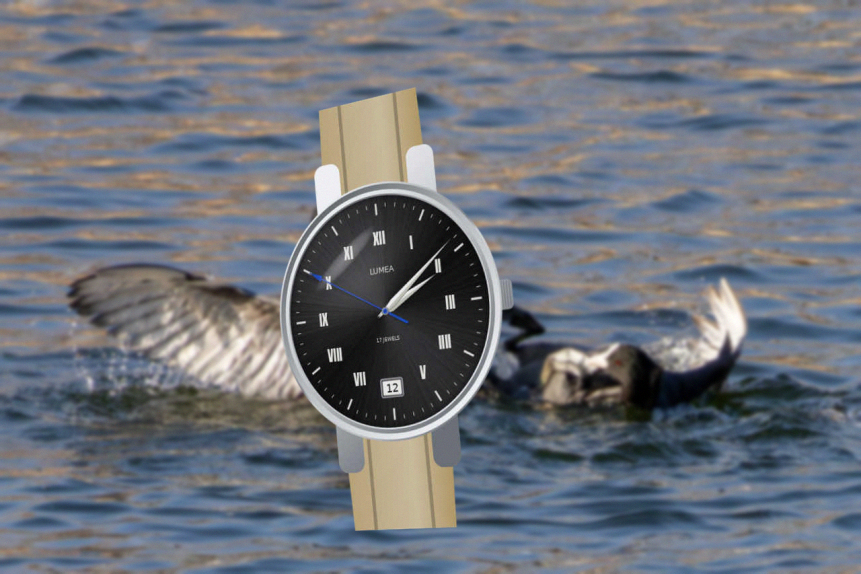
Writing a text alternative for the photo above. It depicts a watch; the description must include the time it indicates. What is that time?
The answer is 2:08:50
